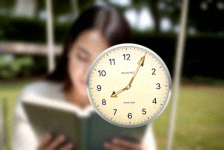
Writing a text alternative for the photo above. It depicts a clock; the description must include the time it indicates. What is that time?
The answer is 8:05
